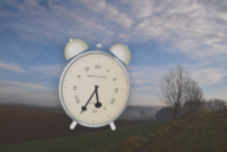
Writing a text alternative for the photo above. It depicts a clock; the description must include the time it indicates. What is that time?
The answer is 5:35
